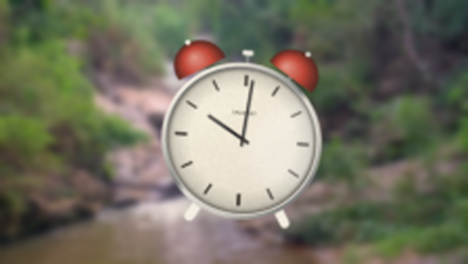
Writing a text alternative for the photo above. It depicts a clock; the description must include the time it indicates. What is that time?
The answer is 10:01
